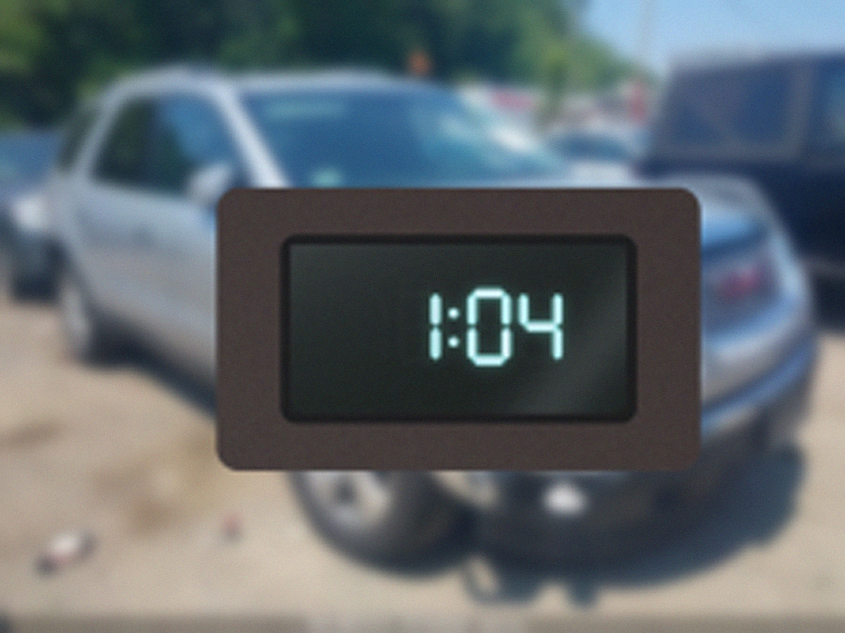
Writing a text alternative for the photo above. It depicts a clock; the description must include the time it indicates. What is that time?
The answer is 1:04
